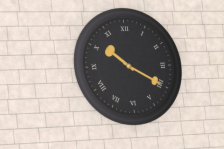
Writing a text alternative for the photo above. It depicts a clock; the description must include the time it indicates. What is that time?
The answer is 10:20
